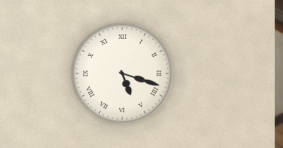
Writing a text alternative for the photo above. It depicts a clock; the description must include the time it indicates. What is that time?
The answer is 5:18
